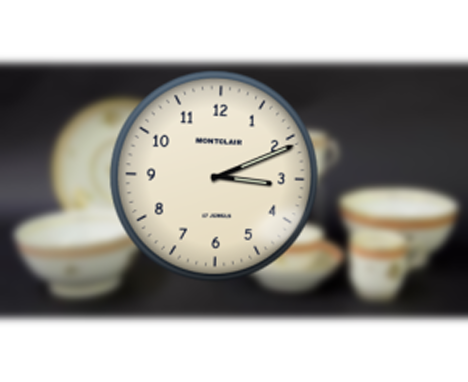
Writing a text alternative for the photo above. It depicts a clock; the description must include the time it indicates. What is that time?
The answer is 3:11
